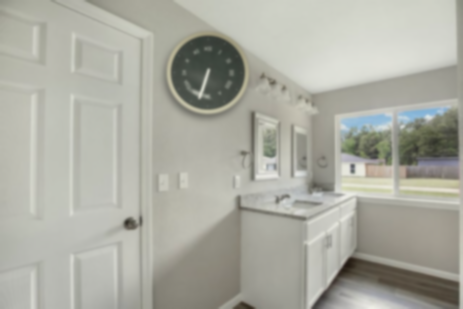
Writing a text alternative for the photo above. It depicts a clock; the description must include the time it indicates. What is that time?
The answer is 6:33
